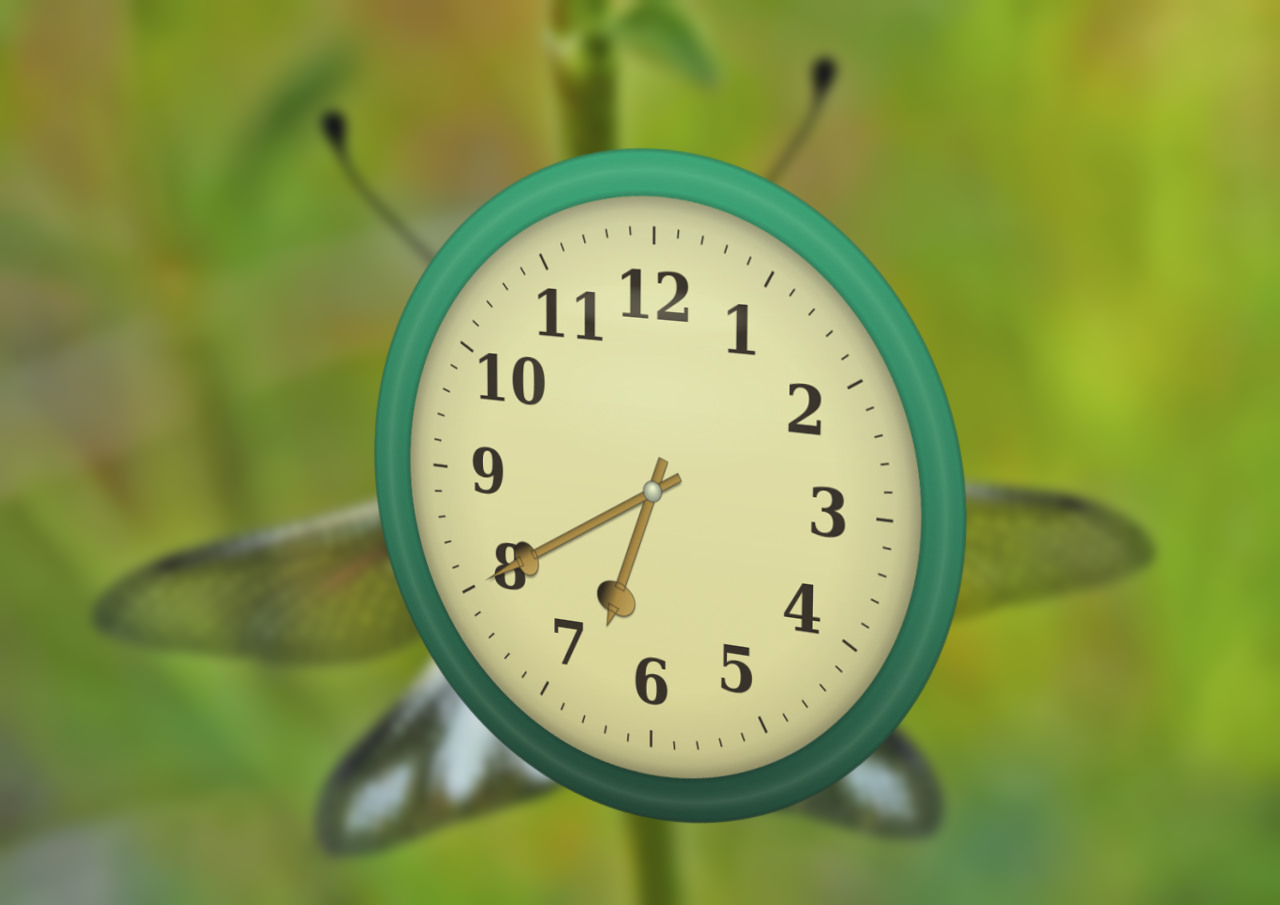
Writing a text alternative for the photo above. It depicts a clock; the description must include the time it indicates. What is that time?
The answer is 6:40
